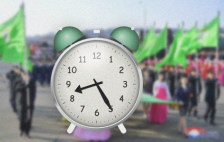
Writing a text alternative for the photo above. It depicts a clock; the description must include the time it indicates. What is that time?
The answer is 8:25
